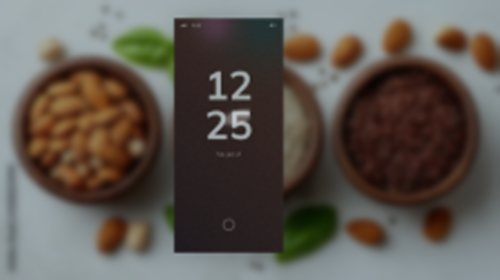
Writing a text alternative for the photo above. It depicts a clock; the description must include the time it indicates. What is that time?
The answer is 12:25
